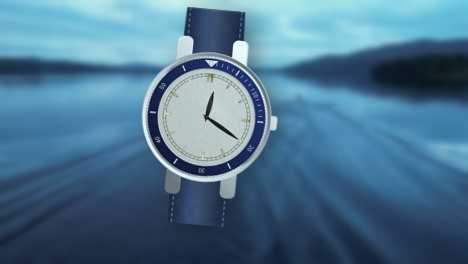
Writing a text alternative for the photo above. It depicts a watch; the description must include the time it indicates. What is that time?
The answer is 12:20
